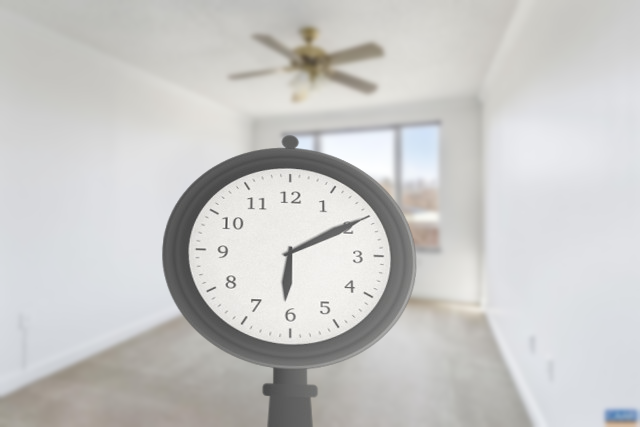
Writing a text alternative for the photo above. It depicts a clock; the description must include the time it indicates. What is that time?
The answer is 6:10
